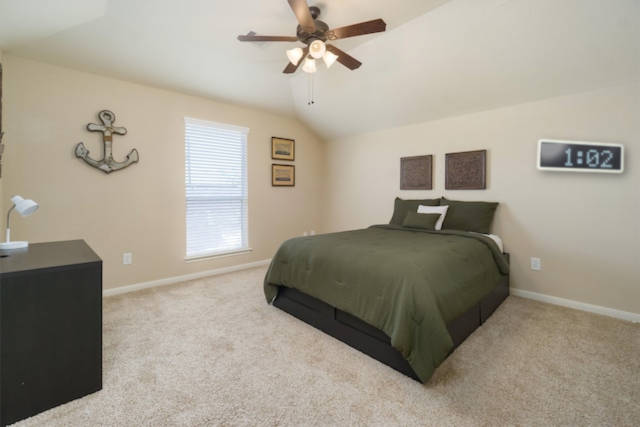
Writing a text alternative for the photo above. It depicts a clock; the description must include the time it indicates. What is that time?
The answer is 1:02
